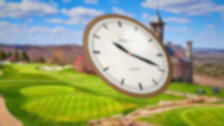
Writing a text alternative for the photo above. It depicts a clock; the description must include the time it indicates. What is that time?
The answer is 10:19
